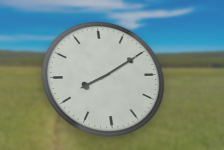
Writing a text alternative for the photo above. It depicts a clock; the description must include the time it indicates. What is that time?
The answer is 8:10
